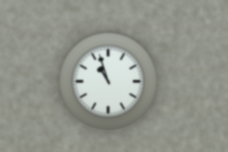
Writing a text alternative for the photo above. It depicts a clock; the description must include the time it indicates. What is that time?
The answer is 10:57
